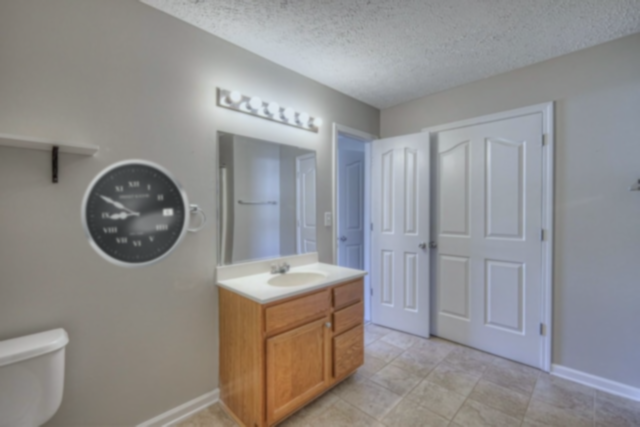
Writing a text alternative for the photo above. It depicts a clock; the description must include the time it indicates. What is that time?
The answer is 8:50
